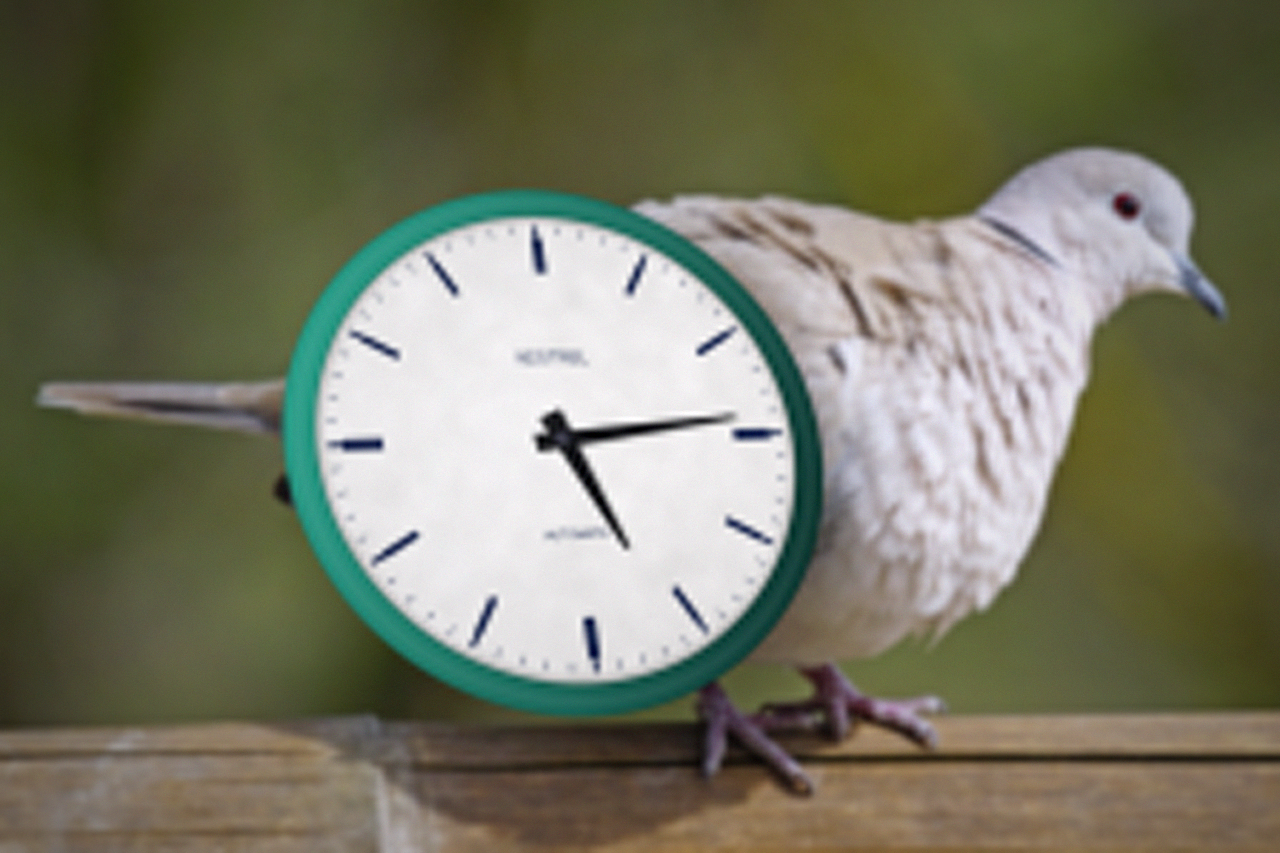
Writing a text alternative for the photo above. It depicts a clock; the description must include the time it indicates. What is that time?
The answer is 5:14
